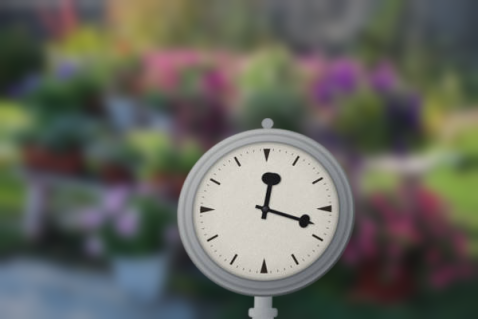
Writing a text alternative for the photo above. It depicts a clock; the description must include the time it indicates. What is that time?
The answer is 12:18
